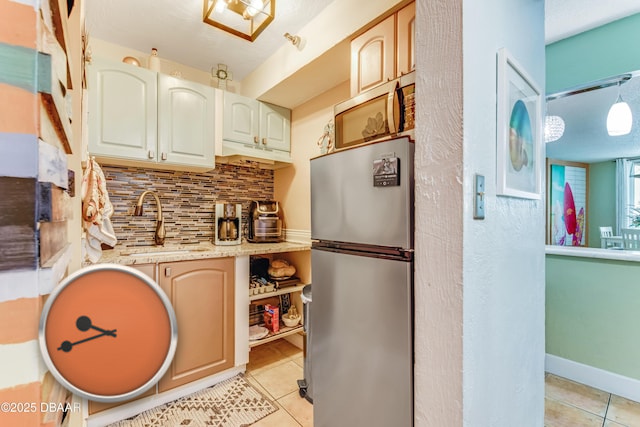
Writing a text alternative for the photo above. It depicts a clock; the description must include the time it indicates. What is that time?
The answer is 9:42
